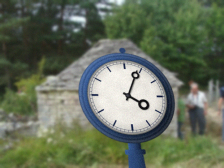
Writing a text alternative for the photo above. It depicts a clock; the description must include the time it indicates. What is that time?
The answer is 4:04
